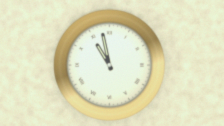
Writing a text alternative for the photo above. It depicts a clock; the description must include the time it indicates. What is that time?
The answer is 10:58
